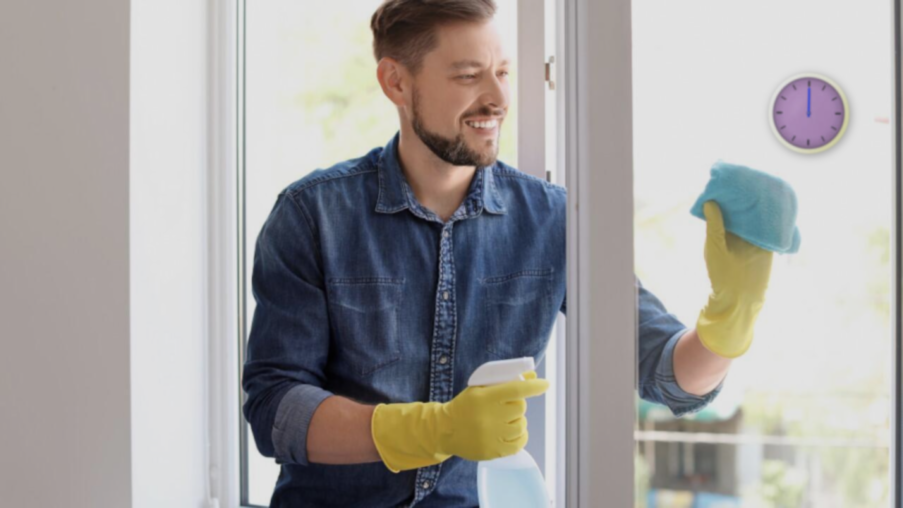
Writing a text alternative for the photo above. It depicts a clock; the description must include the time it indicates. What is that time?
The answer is 12:00
